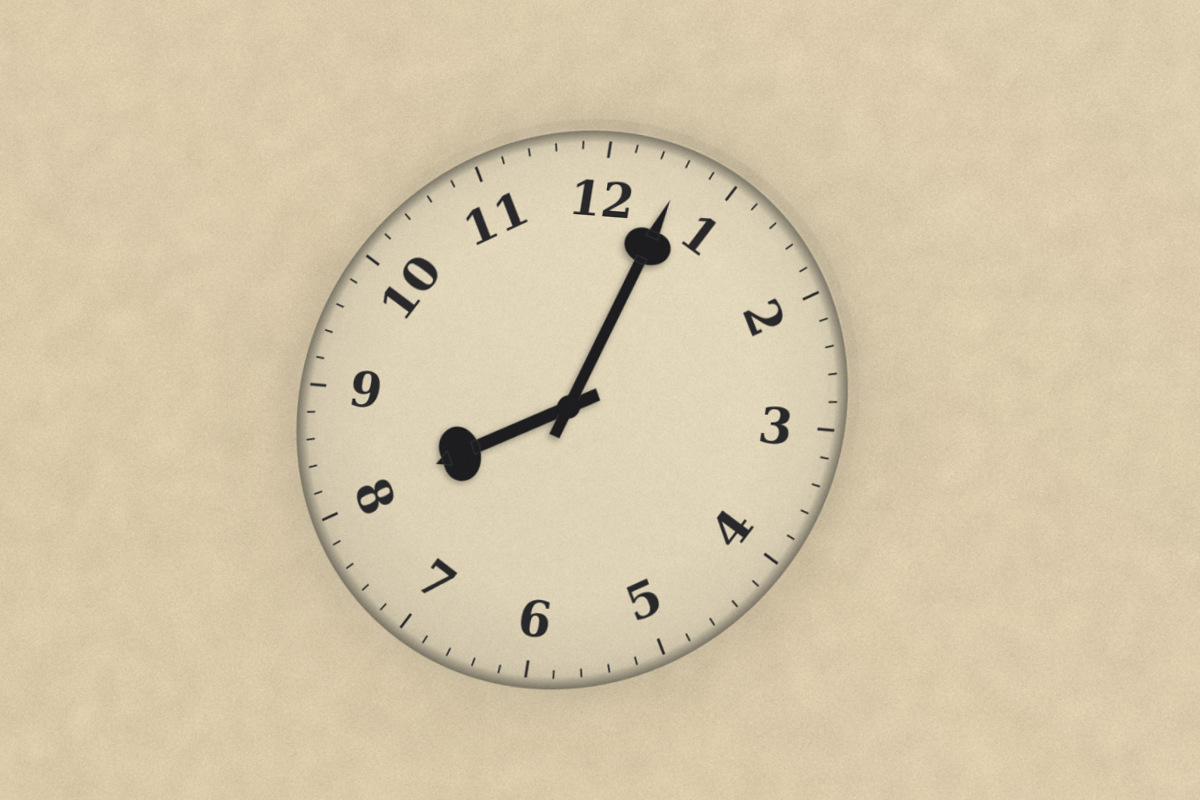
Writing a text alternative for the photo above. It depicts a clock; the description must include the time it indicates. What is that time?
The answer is 8:03
